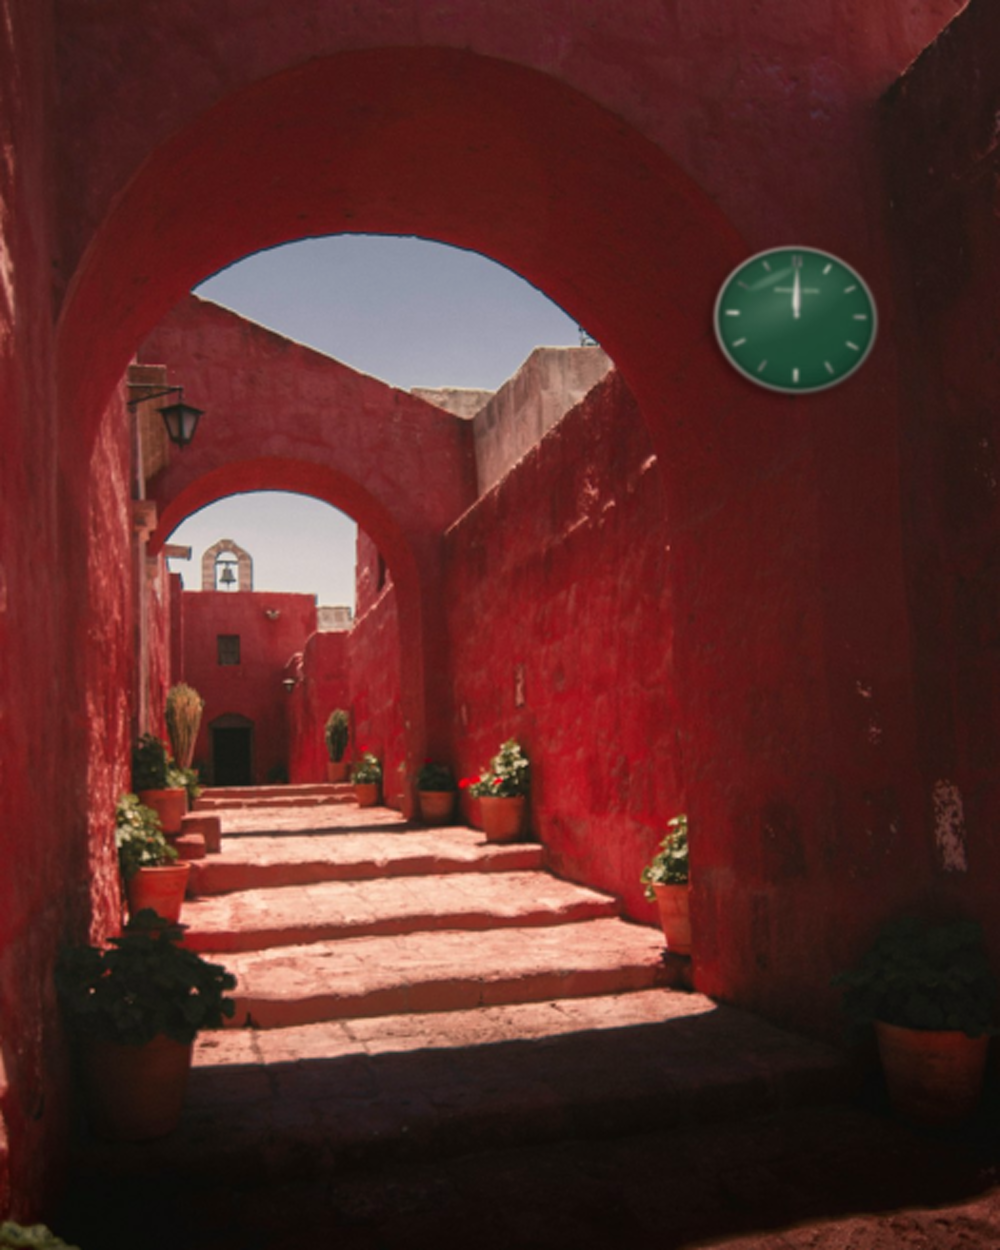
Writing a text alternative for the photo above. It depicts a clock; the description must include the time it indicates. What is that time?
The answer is 12:00
